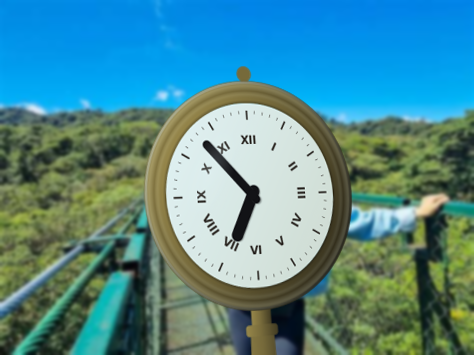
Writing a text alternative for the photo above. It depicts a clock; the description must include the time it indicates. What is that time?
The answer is 6:53
